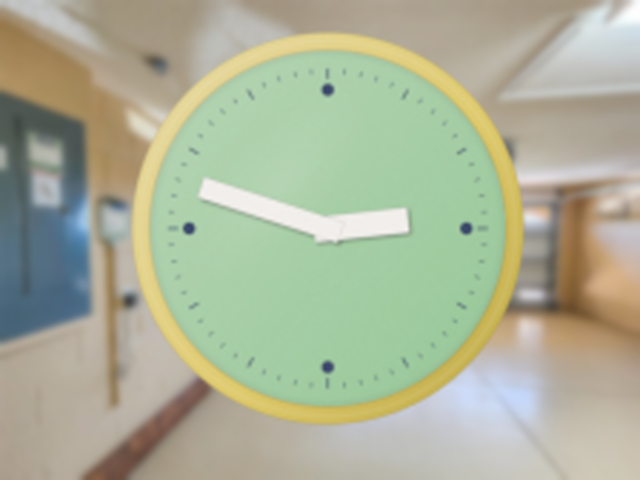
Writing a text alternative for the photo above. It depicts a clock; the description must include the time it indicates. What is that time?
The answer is 2:48
